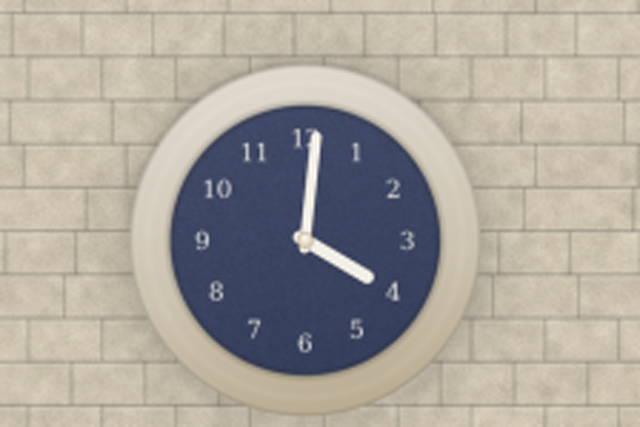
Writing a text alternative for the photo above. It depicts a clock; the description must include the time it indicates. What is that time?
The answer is 4:01
